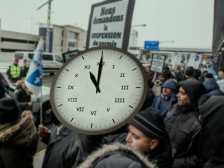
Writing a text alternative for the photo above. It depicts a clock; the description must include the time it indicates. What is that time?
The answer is 11:00
